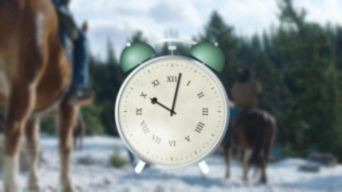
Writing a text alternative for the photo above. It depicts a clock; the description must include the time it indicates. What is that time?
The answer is 10:02
